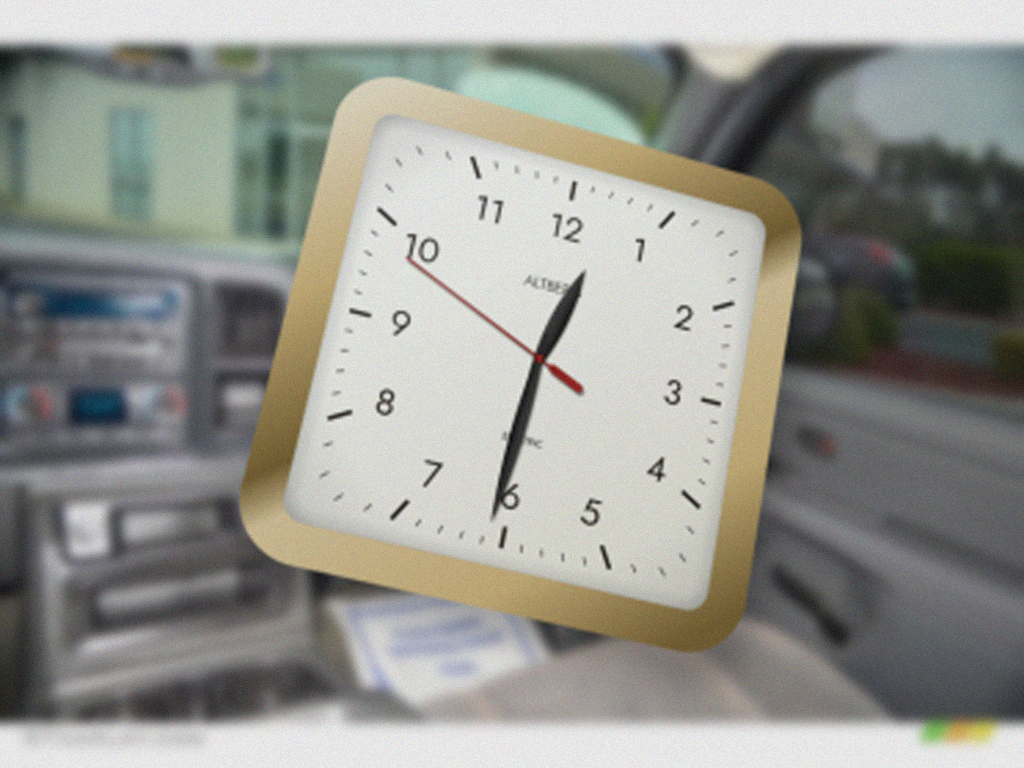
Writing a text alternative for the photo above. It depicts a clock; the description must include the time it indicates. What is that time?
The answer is 12:30:49
